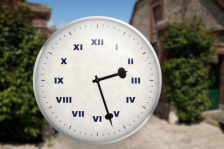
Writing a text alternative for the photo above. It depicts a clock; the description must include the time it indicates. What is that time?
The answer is 2:27
